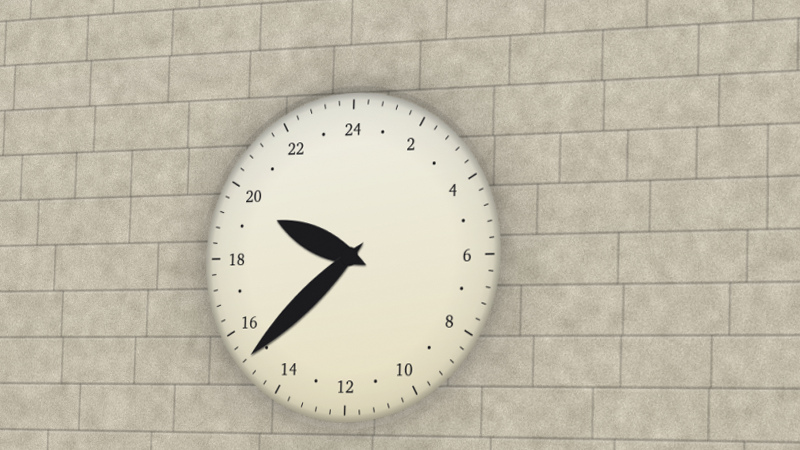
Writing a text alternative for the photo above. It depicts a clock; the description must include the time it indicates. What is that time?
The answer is 19:38
